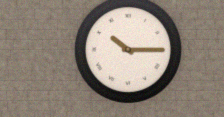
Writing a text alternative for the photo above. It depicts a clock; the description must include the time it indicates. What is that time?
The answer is 10:15
